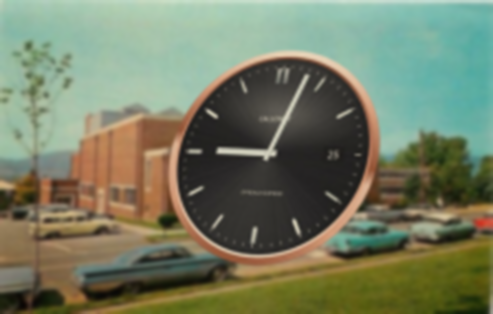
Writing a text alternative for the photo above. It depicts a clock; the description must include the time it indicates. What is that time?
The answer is 9:03
